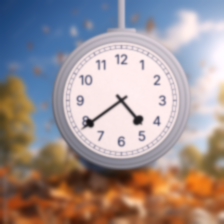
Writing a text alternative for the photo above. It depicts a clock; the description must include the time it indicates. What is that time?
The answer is 4:39
